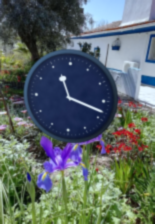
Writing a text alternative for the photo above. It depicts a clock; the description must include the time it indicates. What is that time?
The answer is 11:18
